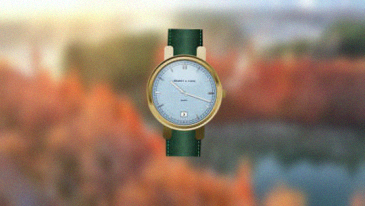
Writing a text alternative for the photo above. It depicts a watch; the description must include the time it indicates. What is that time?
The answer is 10:18
